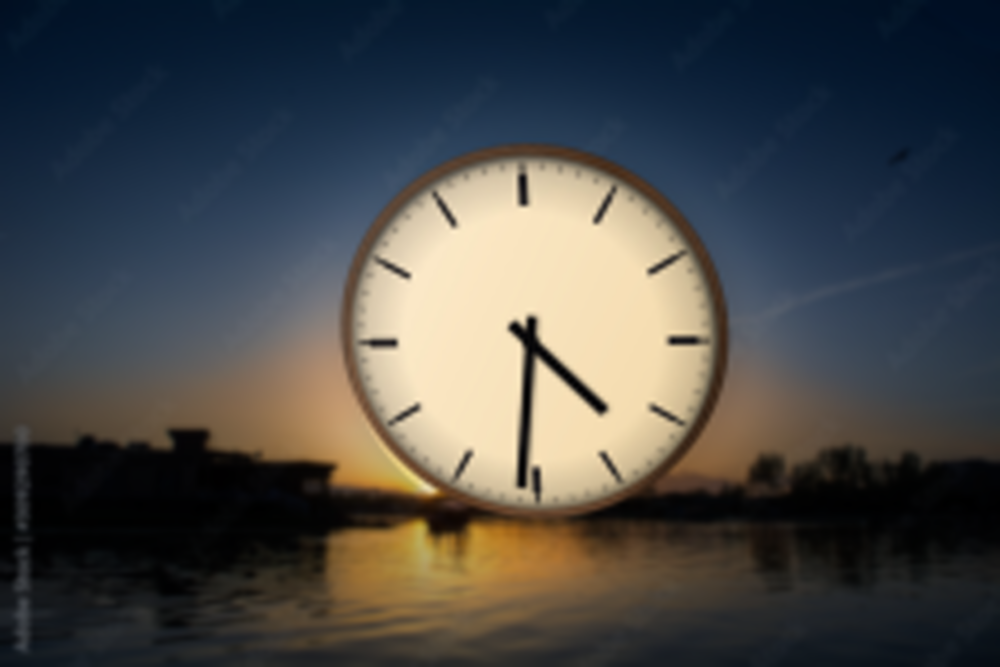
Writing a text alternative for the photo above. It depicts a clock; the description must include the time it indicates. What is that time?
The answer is 4:31
